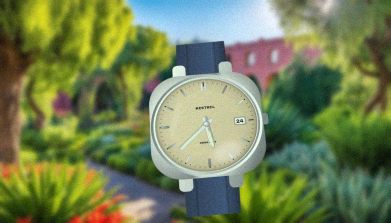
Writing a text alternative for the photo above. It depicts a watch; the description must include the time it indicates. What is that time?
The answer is 5:38
